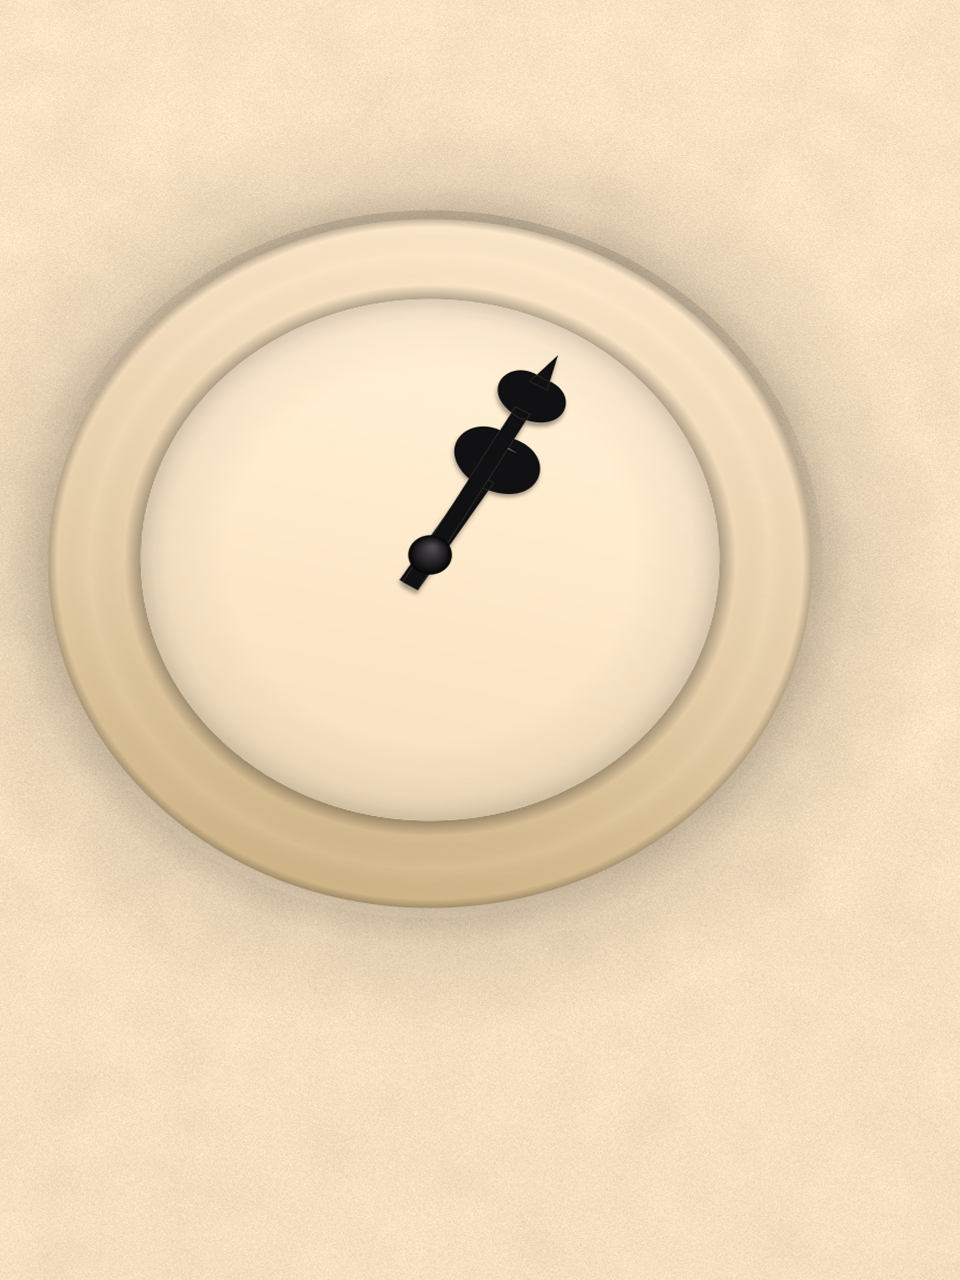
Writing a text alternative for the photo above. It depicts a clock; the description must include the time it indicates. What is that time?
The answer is 1:05
